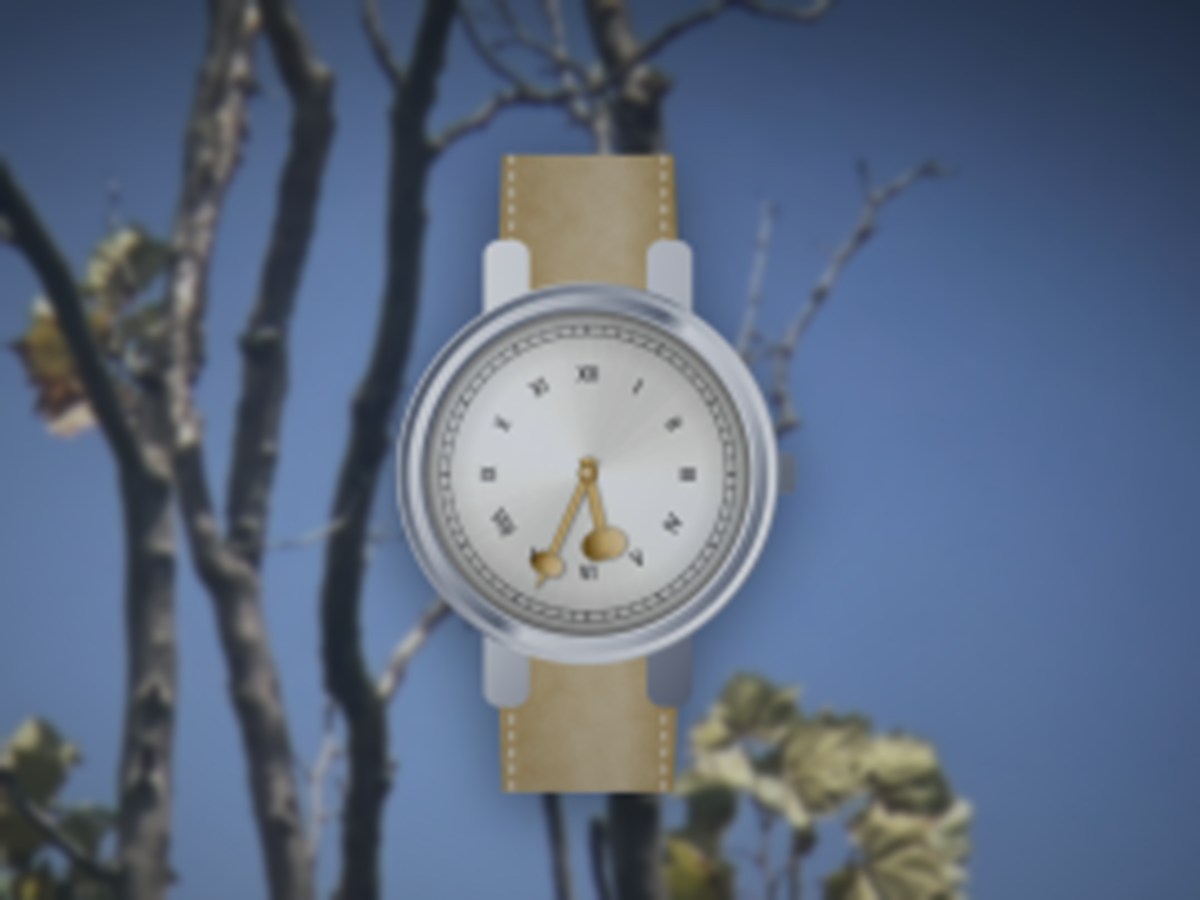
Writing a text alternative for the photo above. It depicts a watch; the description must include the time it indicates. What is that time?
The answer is 5:34
